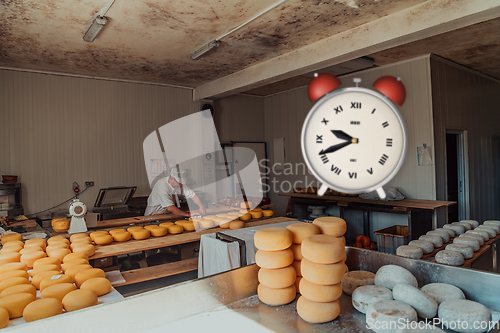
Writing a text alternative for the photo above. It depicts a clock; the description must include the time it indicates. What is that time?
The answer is 9:41
